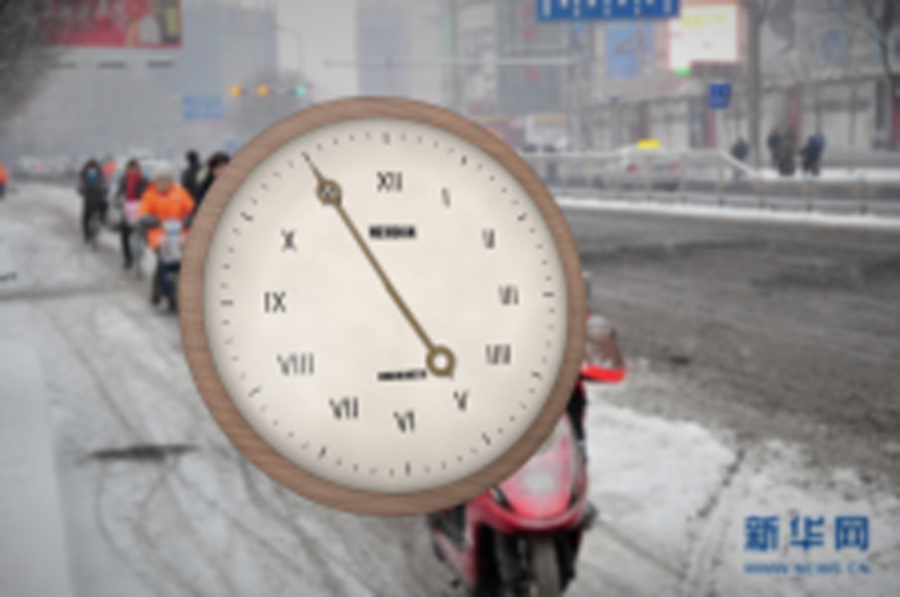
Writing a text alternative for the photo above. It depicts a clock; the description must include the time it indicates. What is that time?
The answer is 4:55
